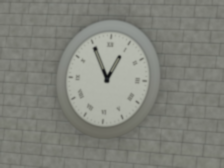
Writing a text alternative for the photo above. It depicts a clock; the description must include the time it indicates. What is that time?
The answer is 12:55
